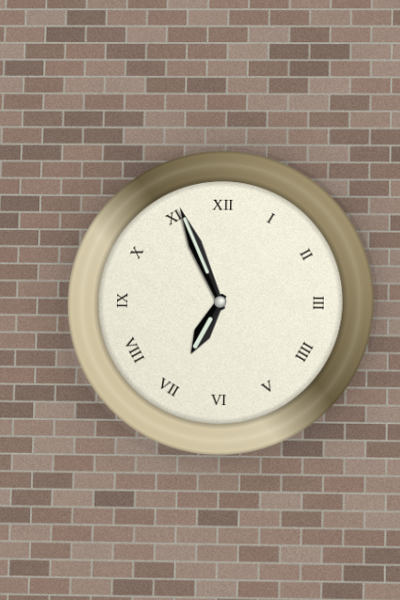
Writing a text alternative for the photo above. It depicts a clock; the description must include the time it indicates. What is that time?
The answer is 6:56
